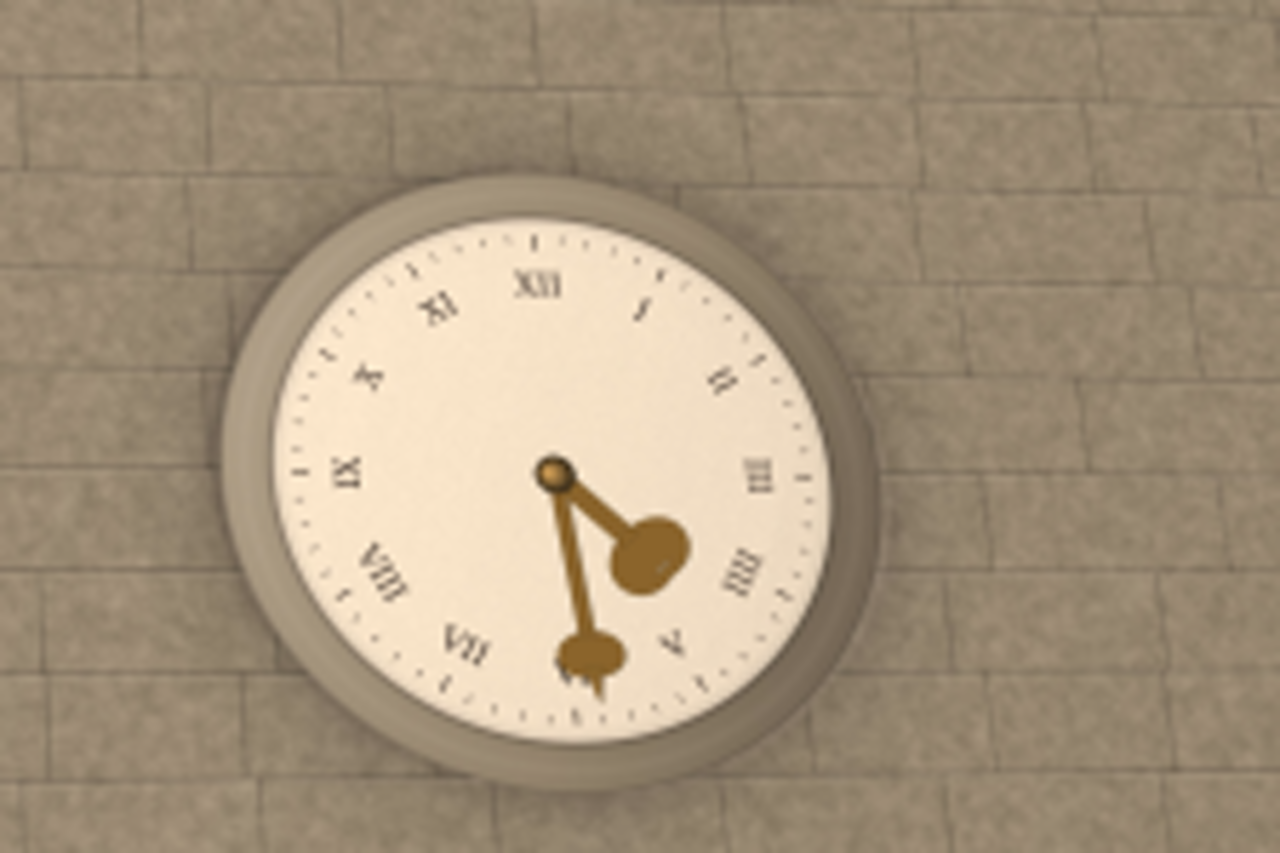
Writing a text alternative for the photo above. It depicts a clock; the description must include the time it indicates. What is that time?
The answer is 4:29
